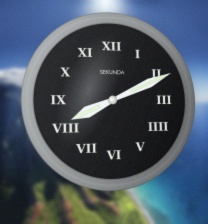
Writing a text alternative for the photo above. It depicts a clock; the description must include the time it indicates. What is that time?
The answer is 8:11
